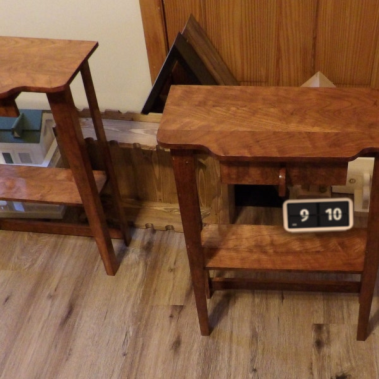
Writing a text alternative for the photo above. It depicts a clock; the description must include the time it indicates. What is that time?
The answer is 9:10
